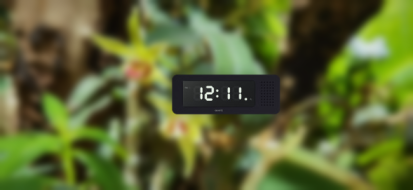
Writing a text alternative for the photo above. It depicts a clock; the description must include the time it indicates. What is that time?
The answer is 12:11
